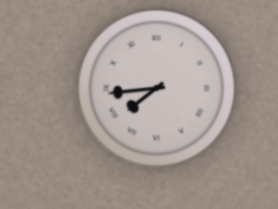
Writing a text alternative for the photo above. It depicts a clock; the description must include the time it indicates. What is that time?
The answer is 7:44
